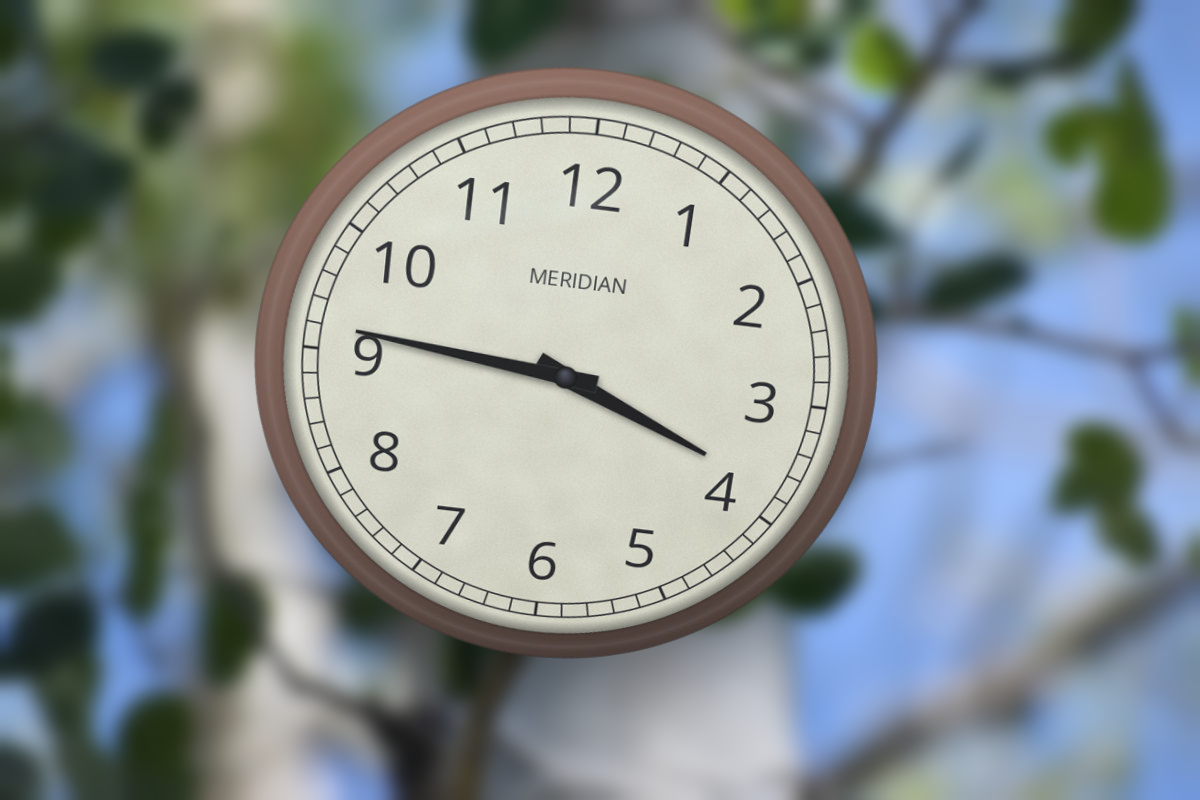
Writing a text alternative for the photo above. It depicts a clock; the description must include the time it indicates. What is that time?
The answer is 3:46
